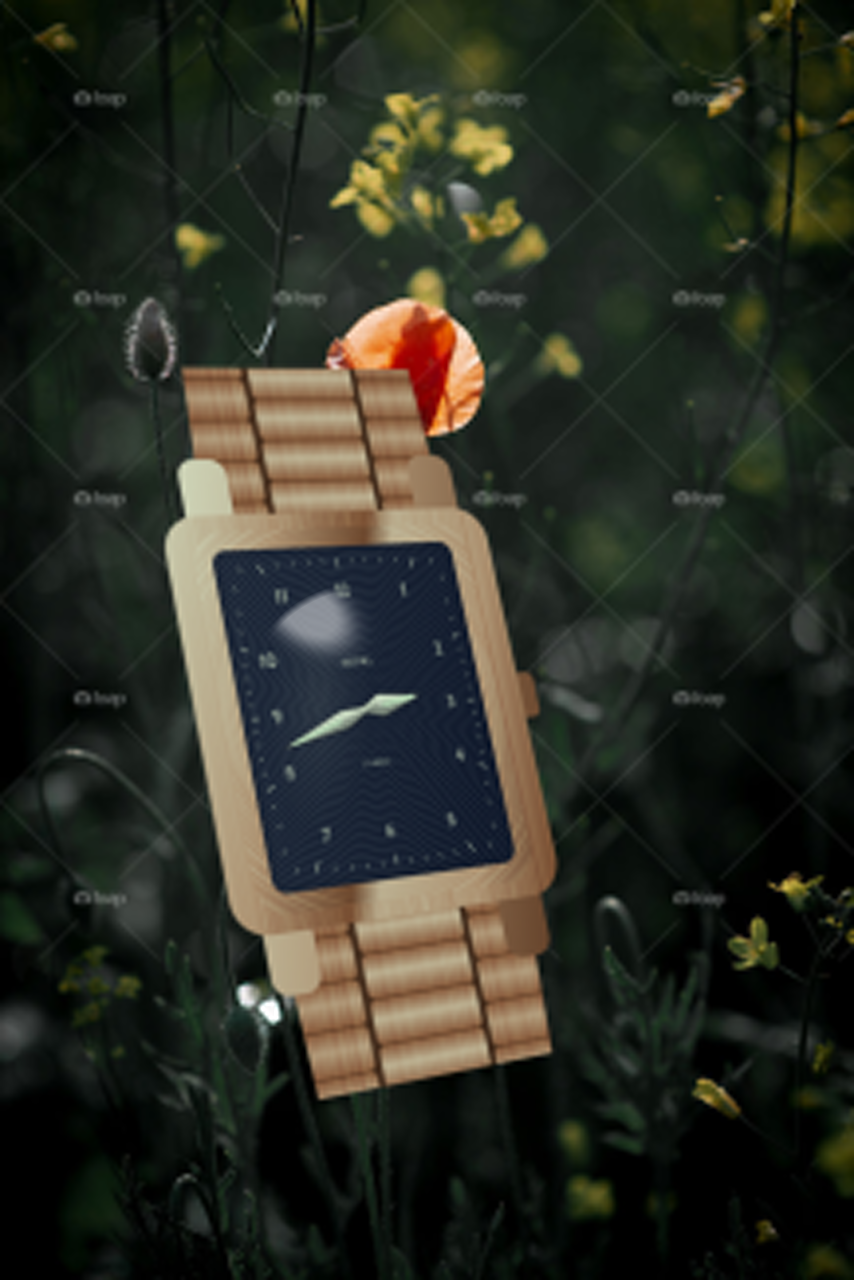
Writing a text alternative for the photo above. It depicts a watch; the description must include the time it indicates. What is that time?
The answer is 2:42
